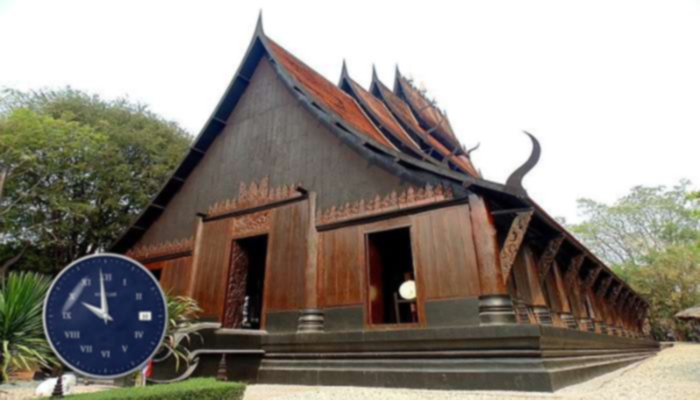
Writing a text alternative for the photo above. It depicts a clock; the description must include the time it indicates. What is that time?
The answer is 9:59
